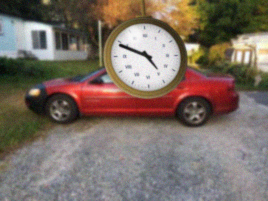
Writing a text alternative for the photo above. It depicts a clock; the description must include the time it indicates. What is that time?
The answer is 4:49
